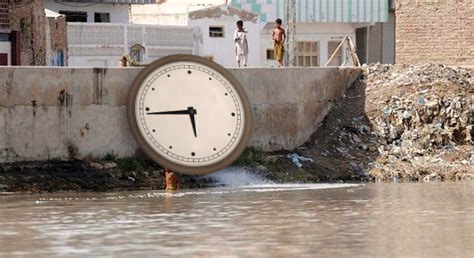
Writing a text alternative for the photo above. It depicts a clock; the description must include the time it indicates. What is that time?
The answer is 5:44
